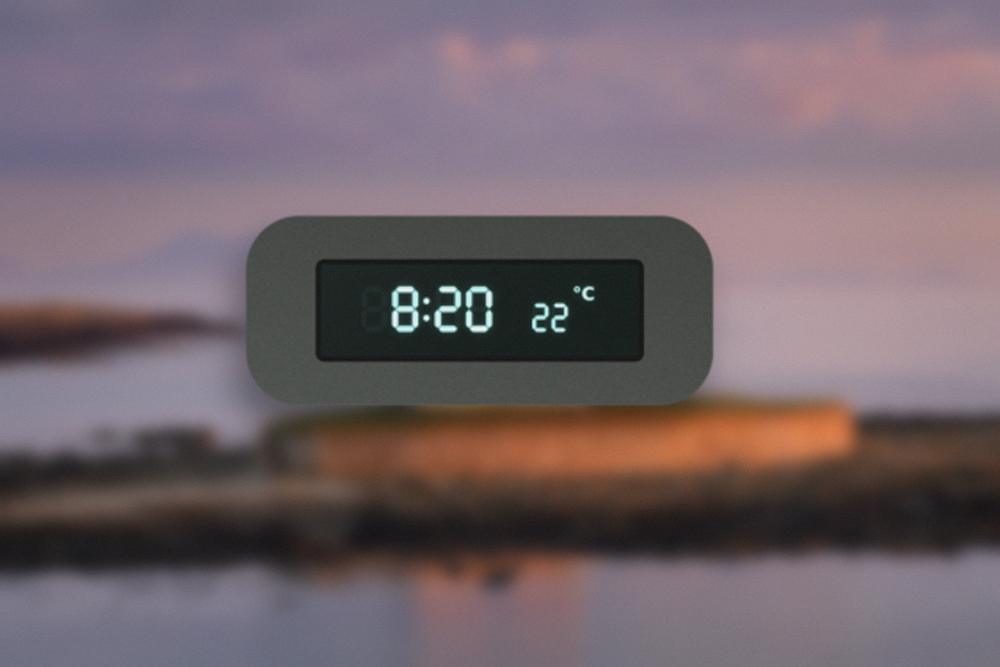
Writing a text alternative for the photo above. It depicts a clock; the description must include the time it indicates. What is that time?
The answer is 8:20
